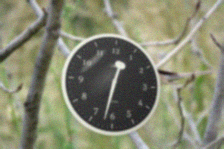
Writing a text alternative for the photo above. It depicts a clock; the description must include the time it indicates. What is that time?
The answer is 12:32
